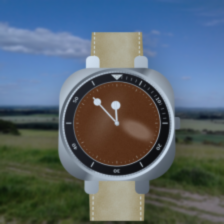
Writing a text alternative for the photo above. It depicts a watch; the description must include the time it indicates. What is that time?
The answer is 11:53
